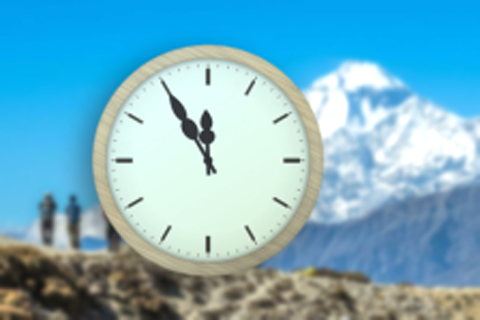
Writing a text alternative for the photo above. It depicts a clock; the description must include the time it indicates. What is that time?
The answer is 11:55
